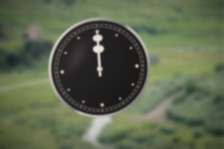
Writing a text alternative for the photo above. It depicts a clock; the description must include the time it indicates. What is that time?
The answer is 12:00
